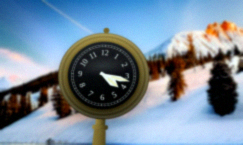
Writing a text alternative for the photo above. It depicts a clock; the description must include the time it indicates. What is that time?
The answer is 4:17
